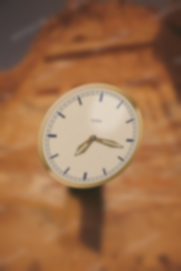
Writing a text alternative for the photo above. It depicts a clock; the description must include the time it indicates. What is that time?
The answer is 7:17
